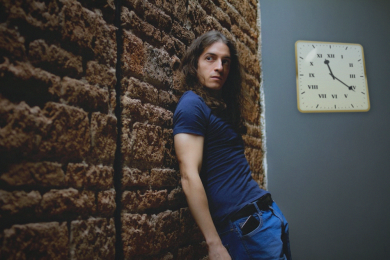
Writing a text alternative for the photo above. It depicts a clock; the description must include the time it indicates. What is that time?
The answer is 11:21
